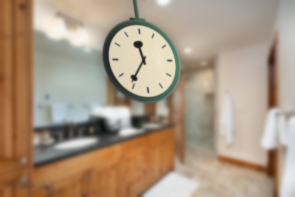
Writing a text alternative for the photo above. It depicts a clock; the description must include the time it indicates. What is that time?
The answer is 11:36
